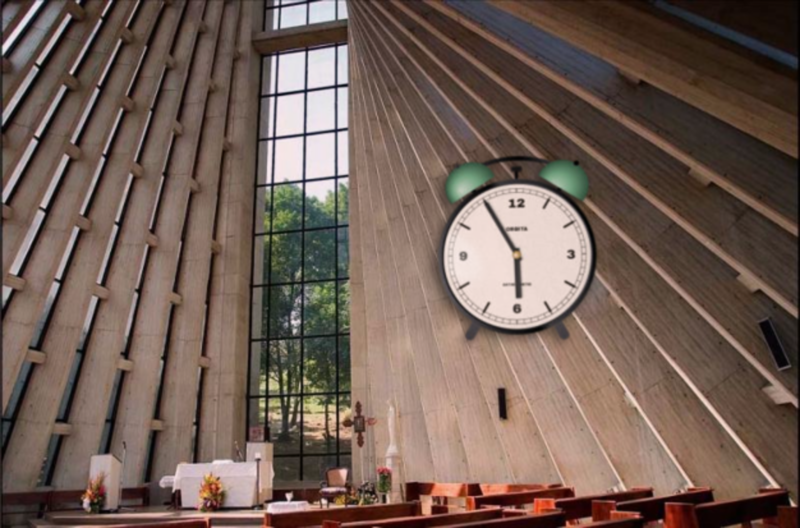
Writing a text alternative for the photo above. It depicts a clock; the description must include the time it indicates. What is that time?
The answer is 5:55
